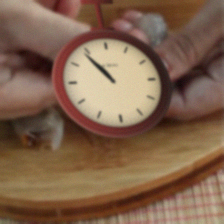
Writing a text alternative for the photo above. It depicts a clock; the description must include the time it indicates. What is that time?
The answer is 10:54
